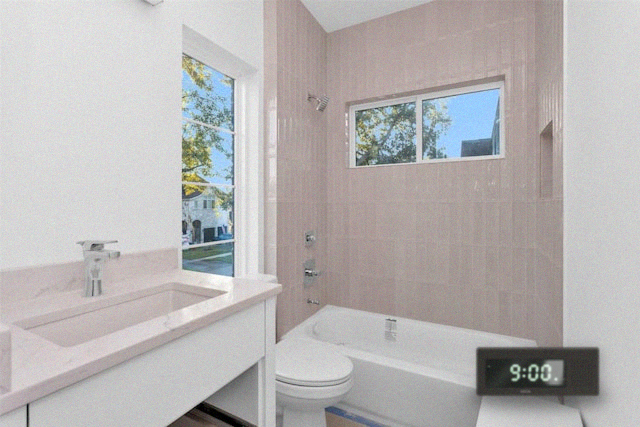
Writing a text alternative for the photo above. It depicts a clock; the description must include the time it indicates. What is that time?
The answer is 9:00
